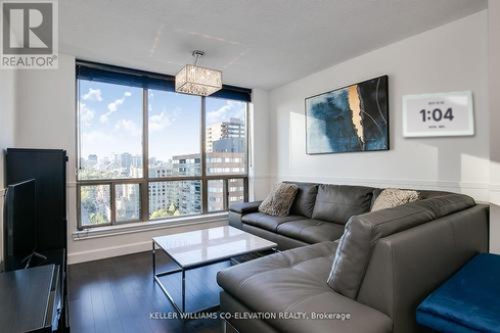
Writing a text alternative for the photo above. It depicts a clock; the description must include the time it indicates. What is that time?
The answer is 1:04
